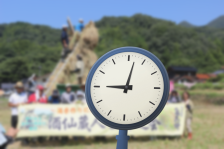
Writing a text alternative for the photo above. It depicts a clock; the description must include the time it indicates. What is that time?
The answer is 9:02
